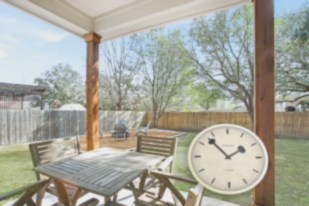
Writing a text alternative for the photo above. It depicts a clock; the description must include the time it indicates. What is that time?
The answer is 1:53
